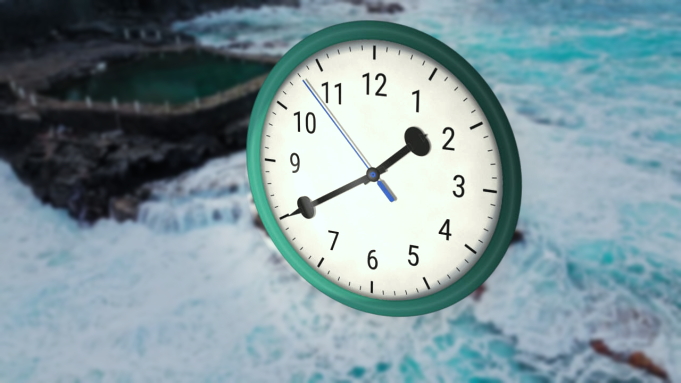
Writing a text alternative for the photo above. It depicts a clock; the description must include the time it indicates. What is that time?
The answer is 1:39:53
